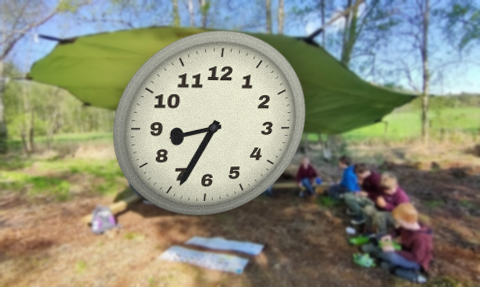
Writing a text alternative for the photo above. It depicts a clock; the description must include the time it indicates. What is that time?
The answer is 8:34
